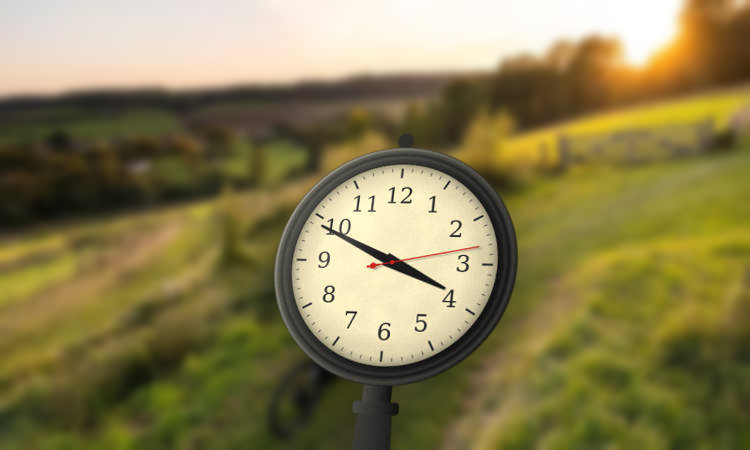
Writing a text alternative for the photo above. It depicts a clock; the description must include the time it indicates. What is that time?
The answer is 3:49:13
